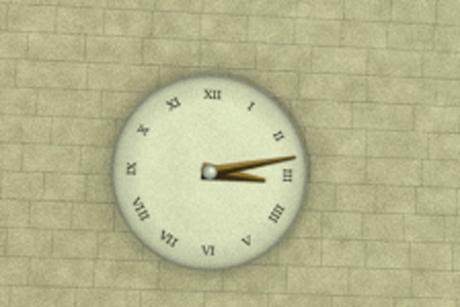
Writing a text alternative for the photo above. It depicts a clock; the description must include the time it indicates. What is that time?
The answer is 3:13
